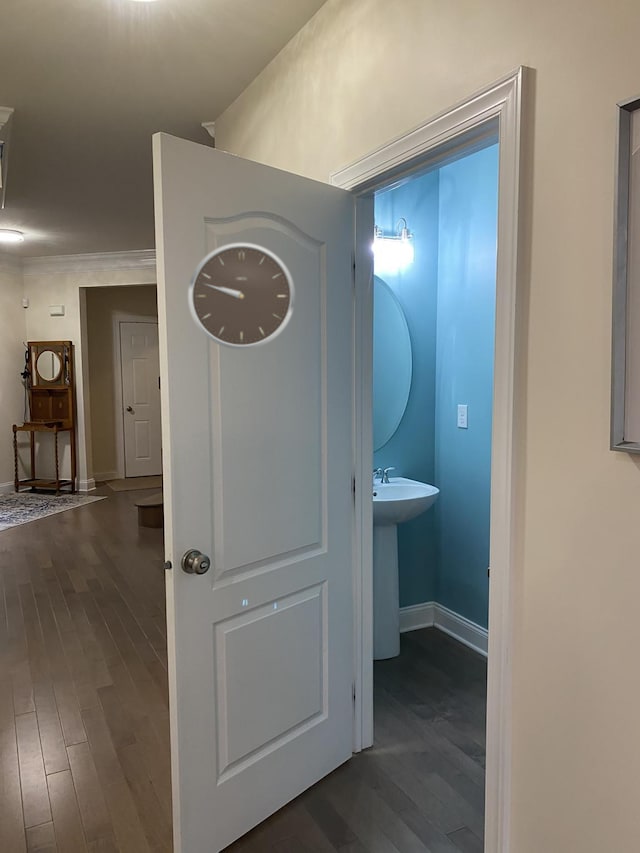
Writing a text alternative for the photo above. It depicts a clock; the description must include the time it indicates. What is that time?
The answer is 9:48
